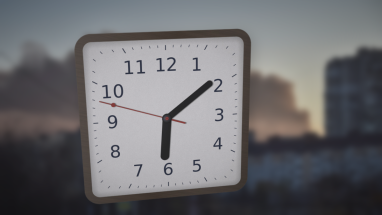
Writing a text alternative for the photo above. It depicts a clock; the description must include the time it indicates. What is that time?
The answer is 6:08:48
